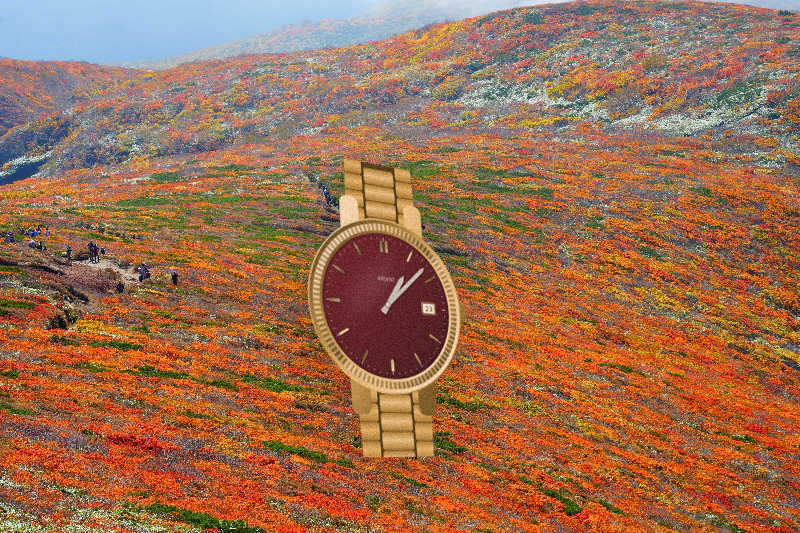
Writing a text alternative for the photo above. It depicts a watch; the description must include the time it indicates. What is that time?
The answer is 1:08
